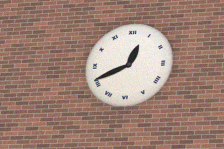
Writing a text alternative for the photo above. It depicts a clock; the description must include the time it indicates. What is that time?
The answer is 12:41
